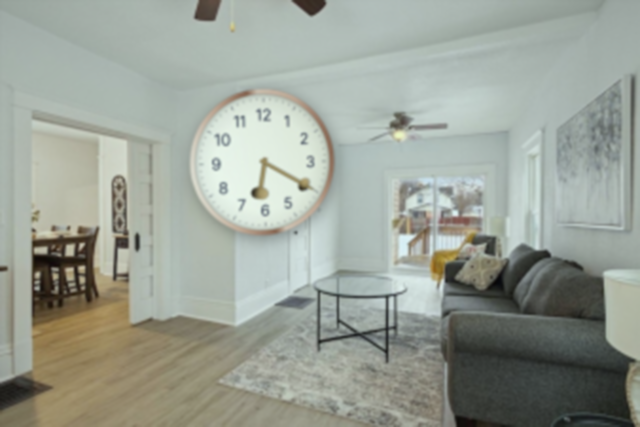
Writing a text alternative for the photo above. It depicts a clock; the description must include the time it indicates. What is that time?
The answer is 6:20
